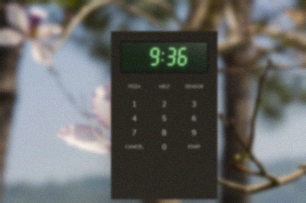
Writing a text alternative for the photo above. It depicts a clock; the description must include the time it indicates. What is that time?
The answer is 9:36
